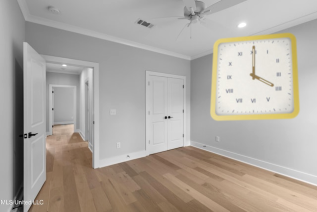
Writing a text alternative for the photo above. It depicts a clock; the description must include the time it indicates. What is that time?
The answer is 4:00
